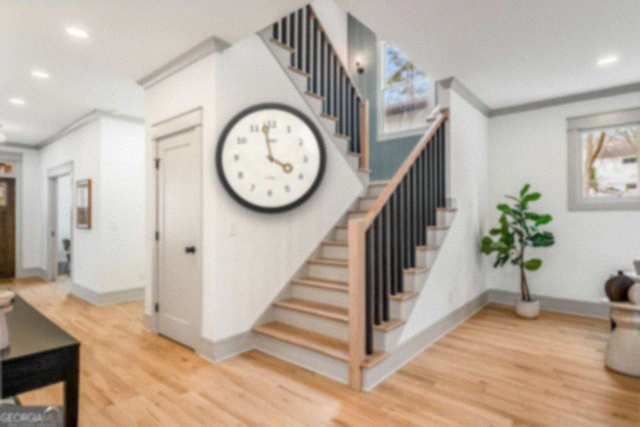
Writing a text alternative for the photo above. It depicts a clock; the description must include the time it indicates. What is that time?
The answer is 3:58
